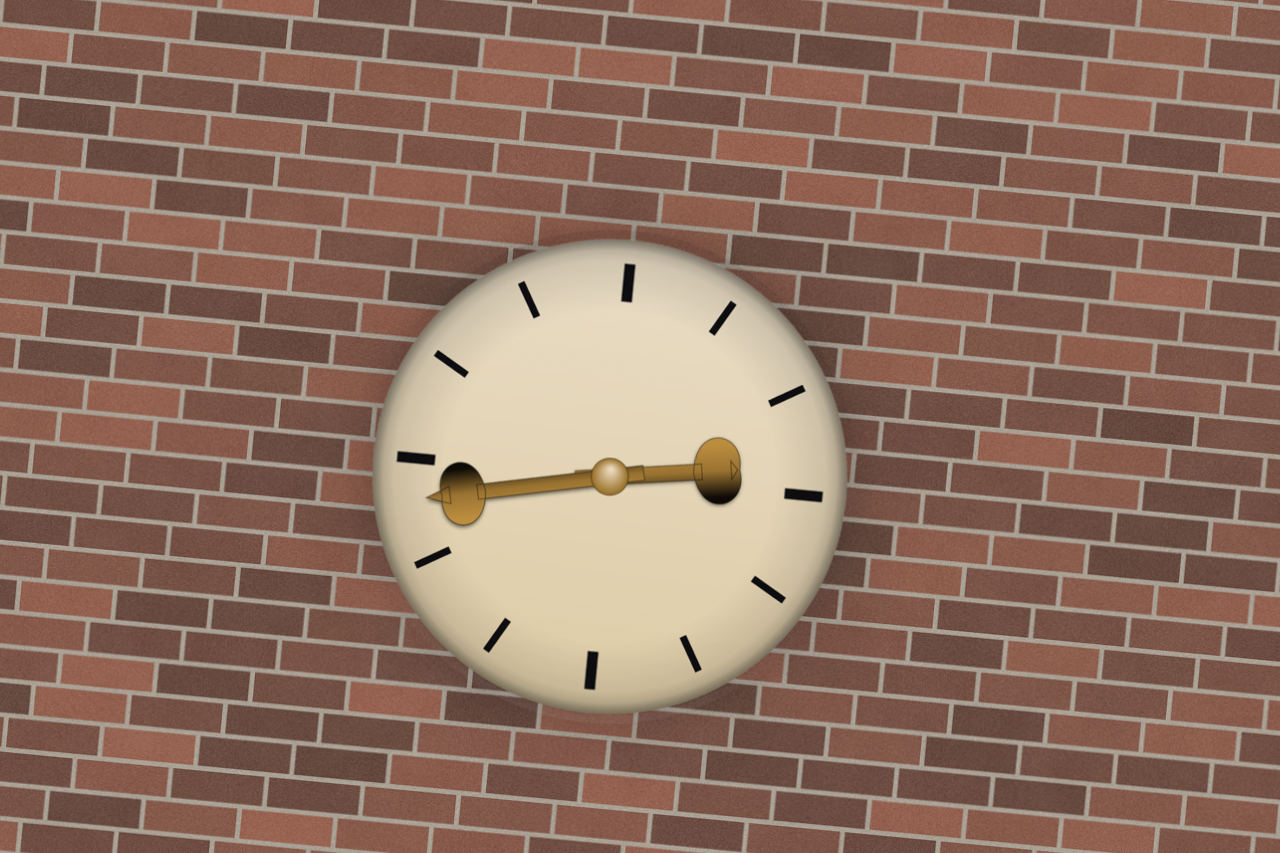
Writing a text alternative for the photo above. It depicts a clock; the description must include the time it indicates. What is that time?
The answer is 2:43
